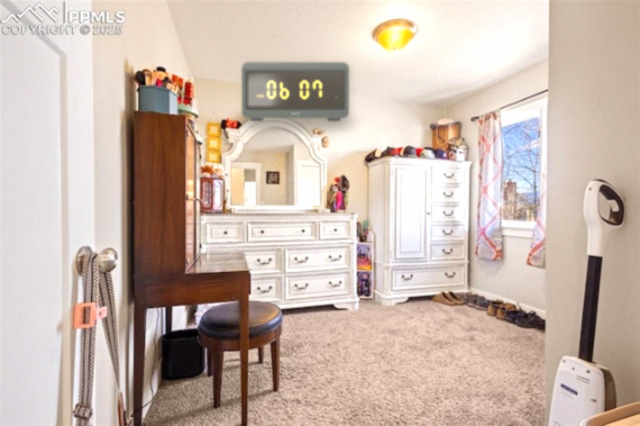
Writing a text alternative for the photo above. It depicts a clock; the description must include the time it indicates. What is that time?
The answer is 6:07
